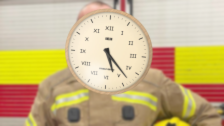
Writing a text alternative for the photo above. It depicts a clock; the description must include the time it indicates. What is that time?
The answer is 5:23
